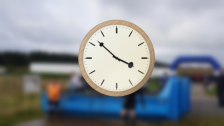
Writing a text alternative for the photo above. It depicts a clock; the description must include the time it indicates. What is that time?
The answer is 3:52
